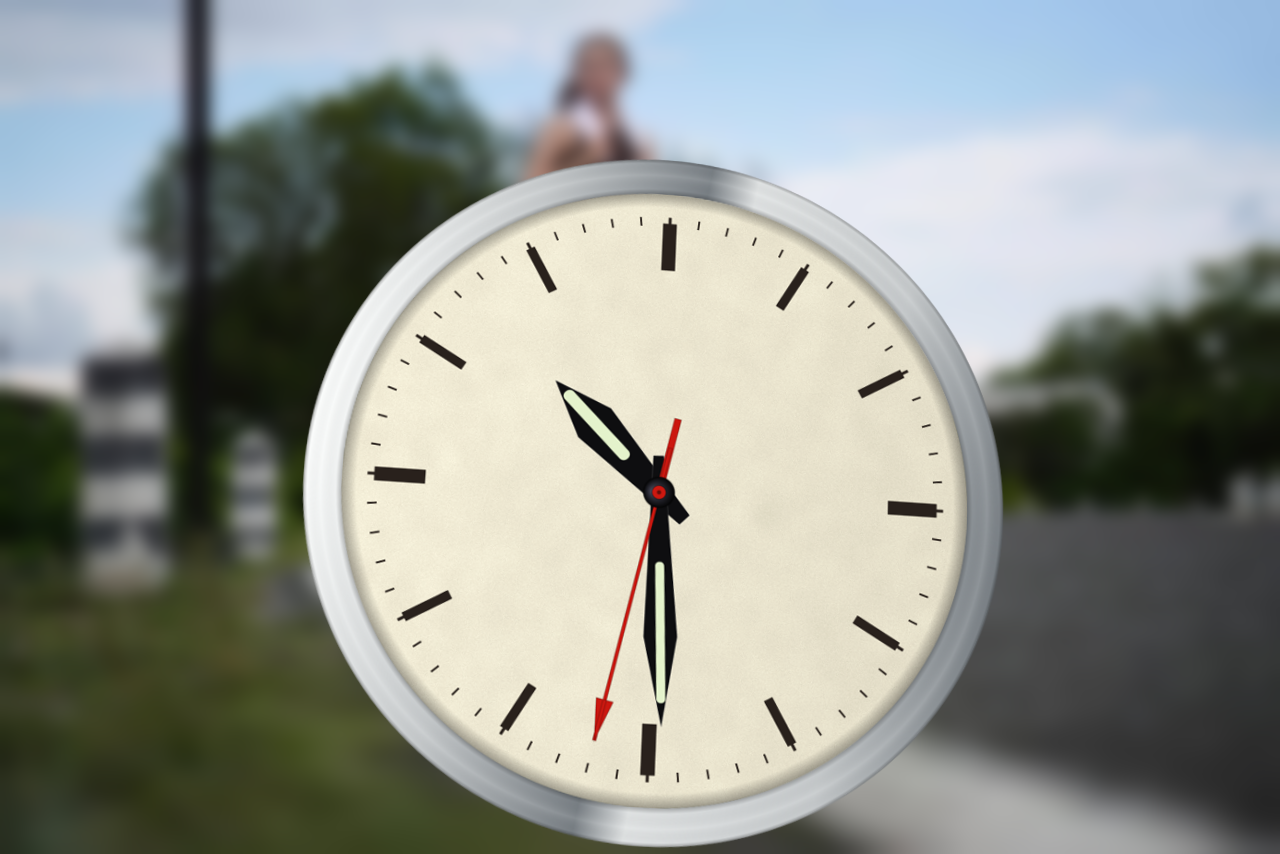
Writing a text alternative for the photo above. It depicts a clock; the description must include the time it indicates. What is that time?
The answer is 10:29:32
